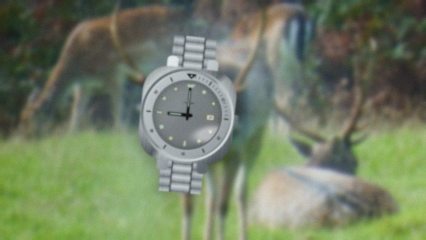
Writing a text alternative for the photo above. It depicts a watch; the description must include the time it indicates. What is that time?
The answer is 9:00
